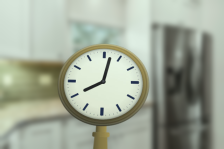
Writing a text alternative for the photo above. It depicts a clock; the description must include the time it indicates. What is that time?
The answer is 8:02
